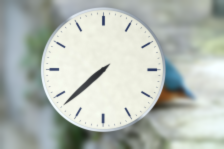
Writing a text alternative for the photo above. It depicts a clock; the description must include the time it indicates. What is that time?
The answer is 7:38
